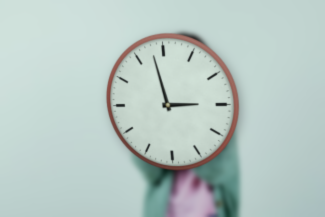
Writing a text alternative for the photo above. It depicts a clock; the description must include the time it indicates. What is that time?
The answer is 2:58
